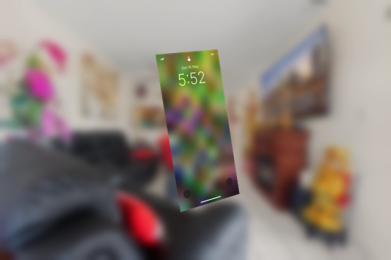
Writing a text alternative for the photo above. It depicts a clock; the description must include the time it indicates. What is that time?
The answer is 5:52
